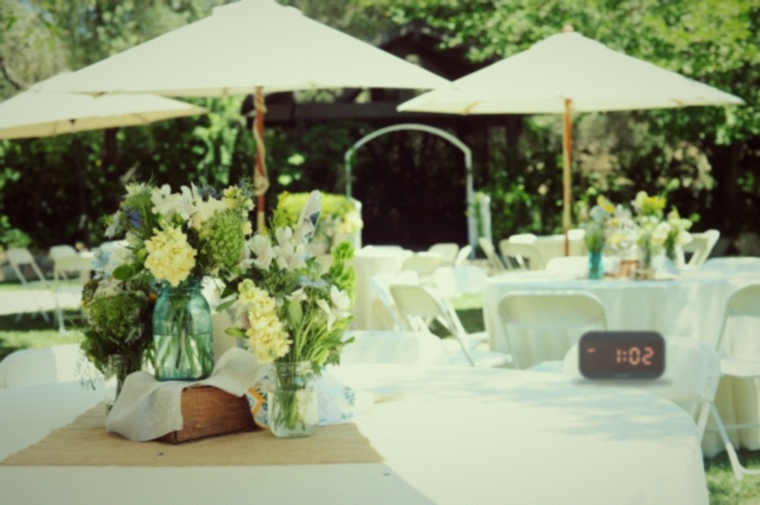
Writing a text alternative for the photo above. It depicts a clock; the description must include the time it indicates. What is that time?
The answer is 1:02
